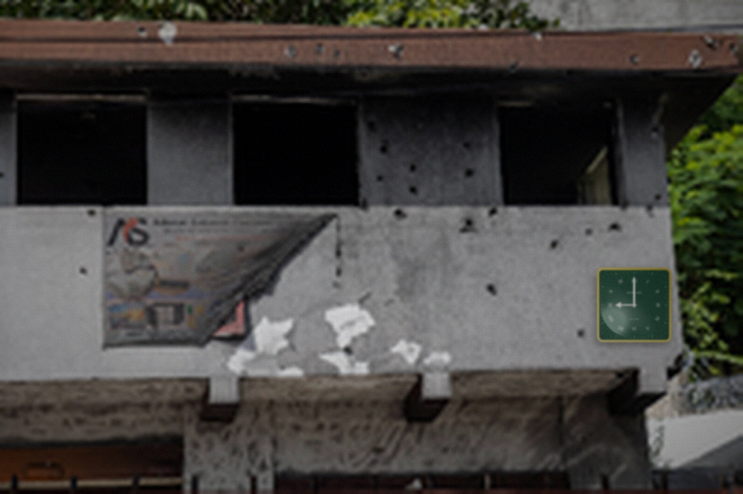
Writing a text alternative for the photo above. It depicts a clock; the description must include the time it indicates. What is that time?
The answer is 9:00
